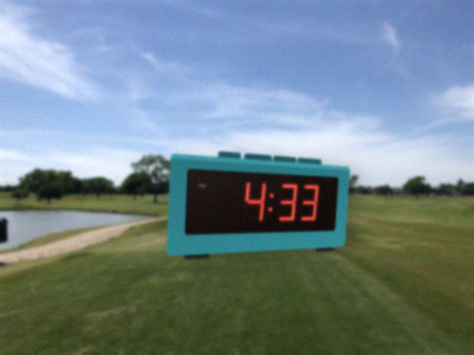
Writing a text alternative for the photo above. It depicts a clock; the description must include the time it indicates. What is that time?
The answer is 4:33
